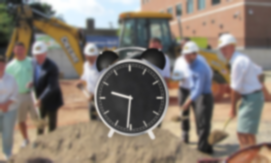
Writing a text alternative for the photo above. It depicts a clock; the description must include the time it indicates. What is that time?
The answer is 9:31
